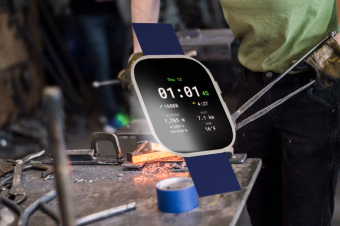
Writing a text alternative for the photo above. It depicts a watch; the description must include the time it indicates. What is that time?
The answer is 1:01
